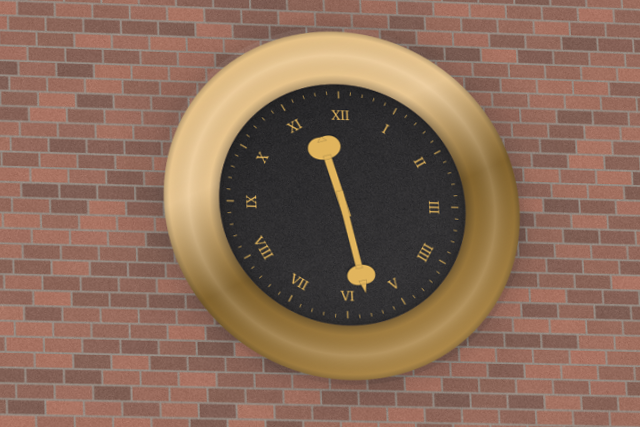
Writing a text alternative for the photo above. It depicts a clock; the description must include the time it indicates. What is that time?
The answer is 11:28
